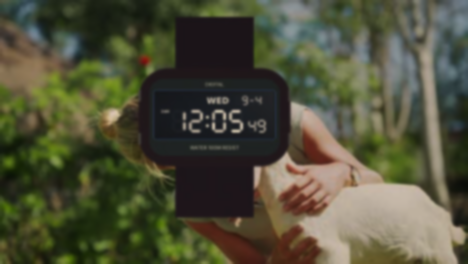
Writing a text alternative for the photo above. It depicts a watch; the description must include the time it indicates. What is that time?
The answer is 12:05:49
